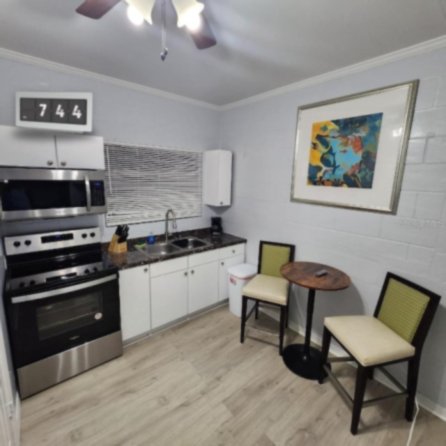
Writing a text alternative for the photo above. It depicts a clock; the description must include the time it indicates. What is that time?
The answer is 7:44
